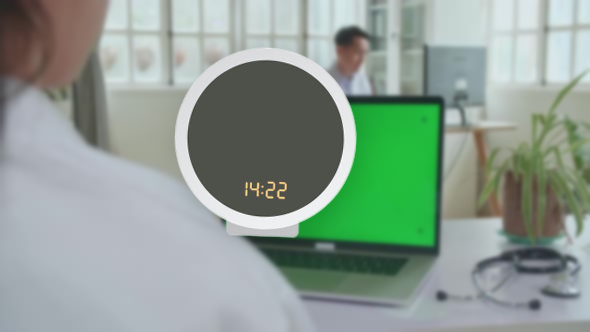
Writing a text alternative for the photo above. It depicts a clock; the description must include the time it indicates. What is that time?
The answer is 14:22
